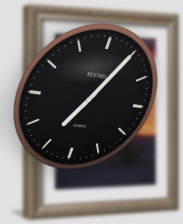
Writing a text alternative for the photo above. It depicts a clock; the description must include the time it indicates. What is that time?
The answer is 7:05
